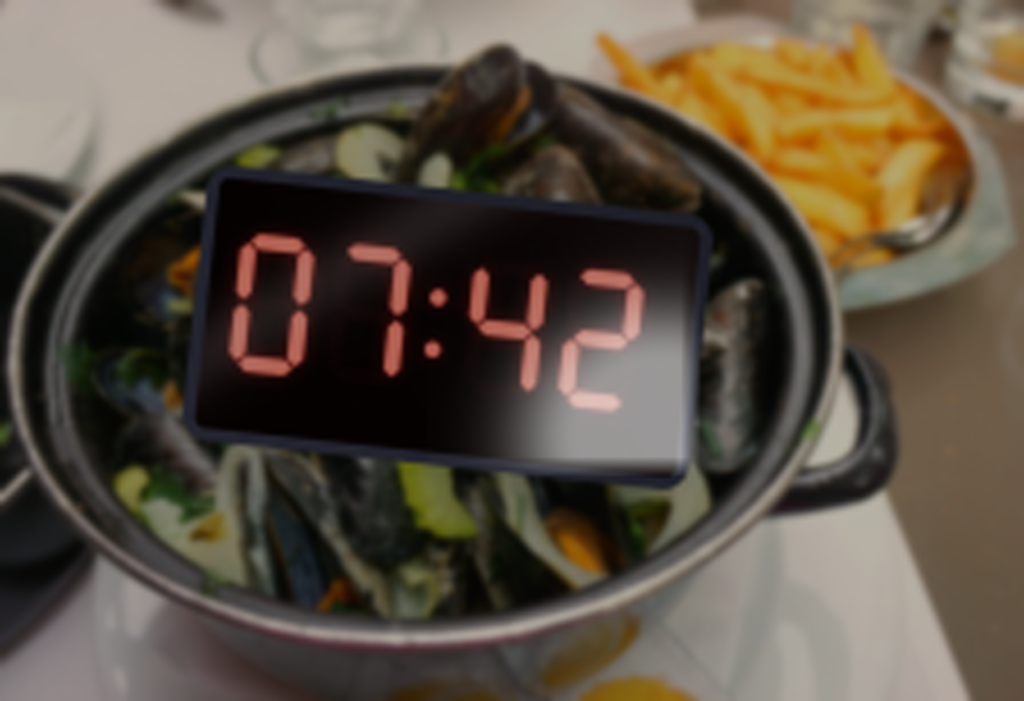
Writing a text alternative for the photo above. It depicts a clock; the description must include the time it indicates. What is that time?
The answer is 7:42
